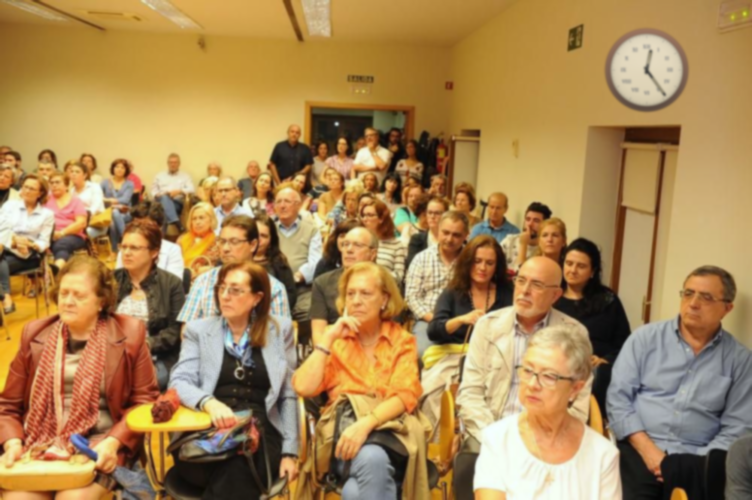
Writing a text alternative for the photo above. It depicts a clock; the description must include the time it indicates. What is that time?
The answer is 12:24
